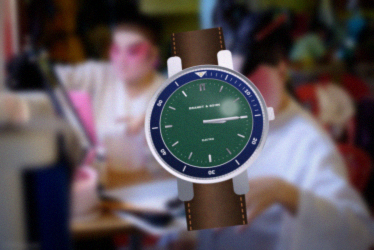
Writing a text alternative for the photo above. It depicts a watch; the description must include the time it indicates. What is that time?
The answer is 3:15
